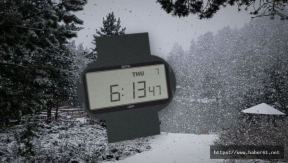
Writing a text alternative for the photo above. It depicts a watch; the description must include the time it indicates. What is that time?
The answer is 6:13:47
